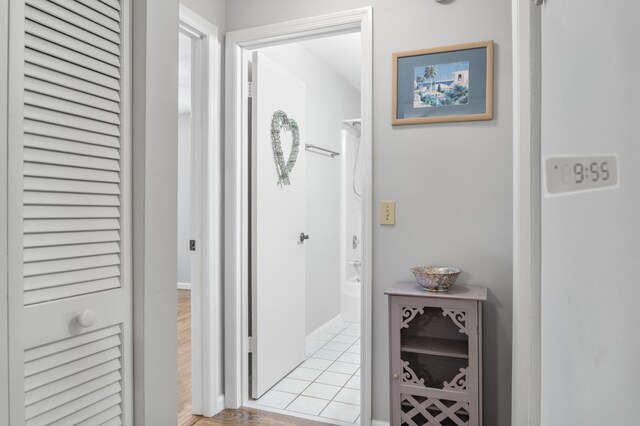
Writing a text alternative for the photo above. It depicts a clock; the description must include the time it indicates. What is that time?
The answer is 9:55
